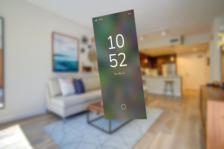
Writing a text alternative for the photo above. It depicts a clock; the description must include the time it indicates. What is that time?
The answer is 10:52
